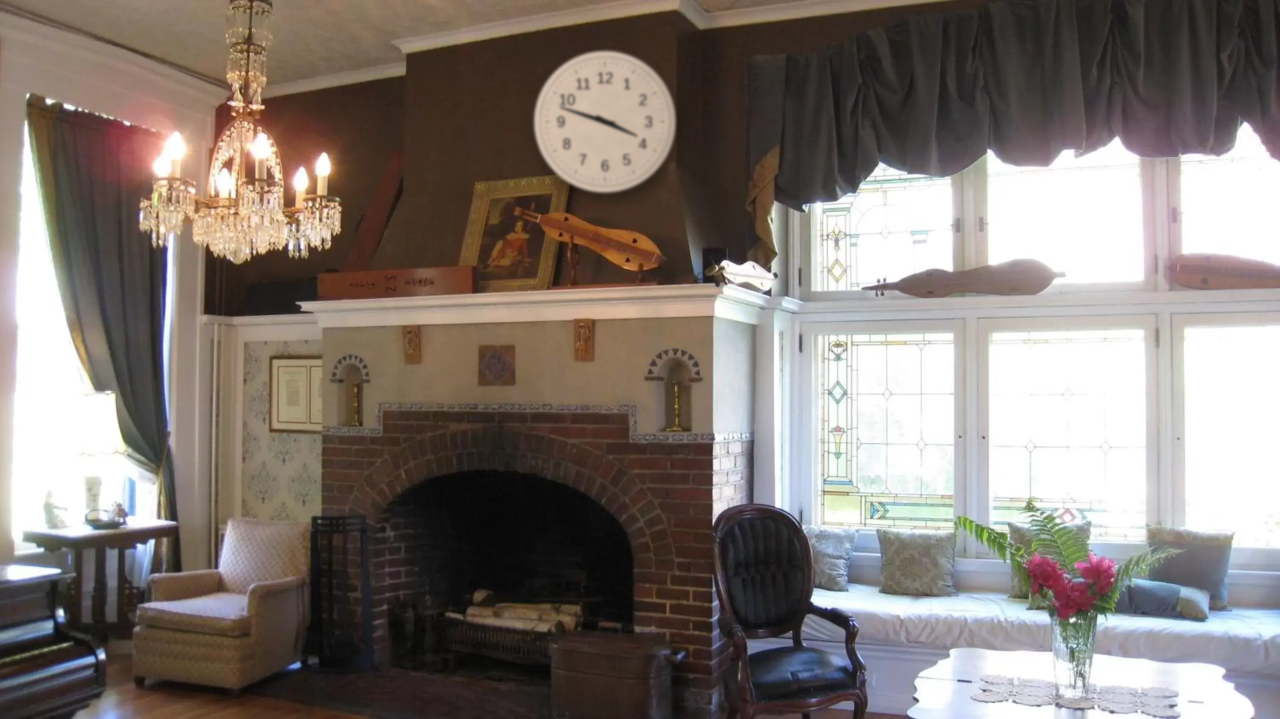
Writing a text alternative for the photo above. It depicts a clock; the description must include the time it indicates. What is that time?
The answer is 3:48
